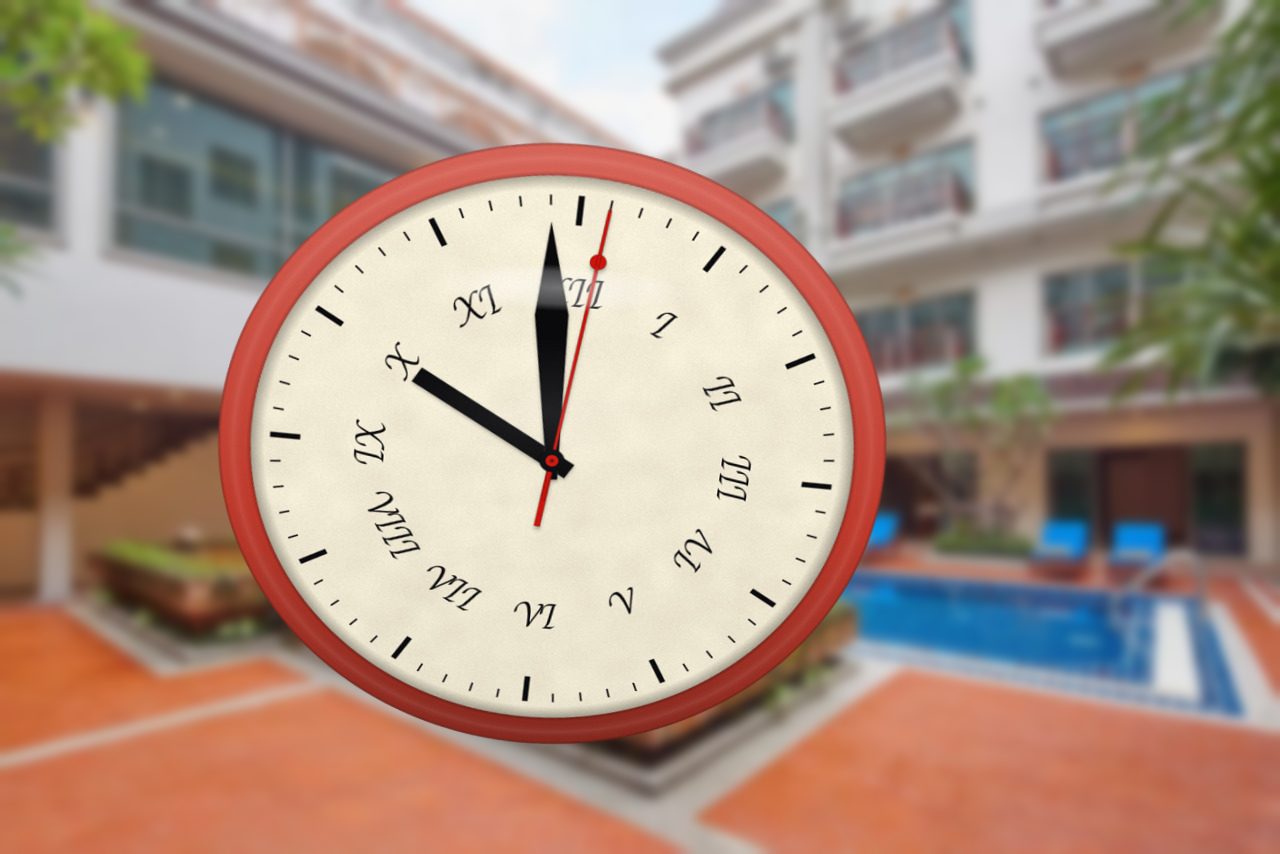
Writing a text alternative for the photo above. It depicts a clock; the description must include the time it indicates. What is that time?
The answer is 9:59:01
